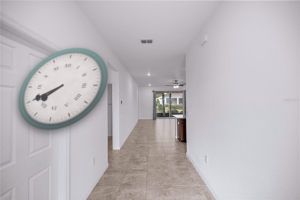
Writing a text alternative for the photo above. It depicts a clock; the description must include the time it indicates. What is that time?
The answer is 7:40
